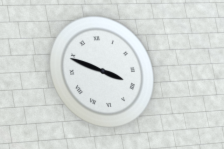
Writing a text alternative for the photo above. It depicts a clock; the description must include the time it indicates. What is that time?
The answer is 3:49
